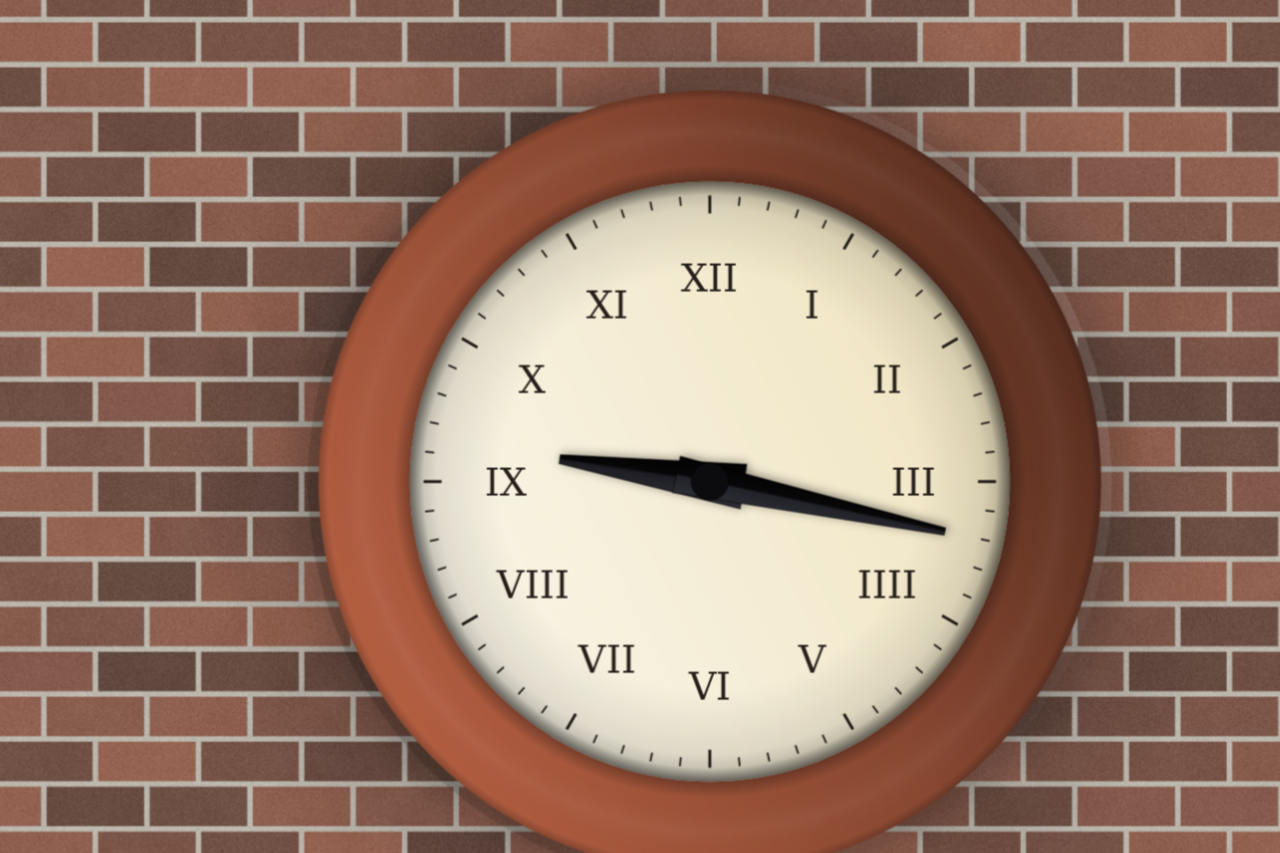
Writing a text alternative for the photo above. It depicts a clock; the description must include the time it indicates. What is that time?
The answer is 9:17
